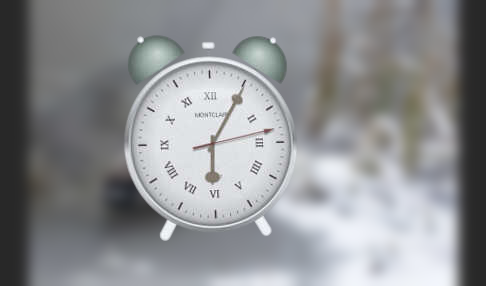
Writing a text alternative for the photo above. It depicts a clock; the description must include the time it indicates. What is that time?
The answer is 6:05:13
